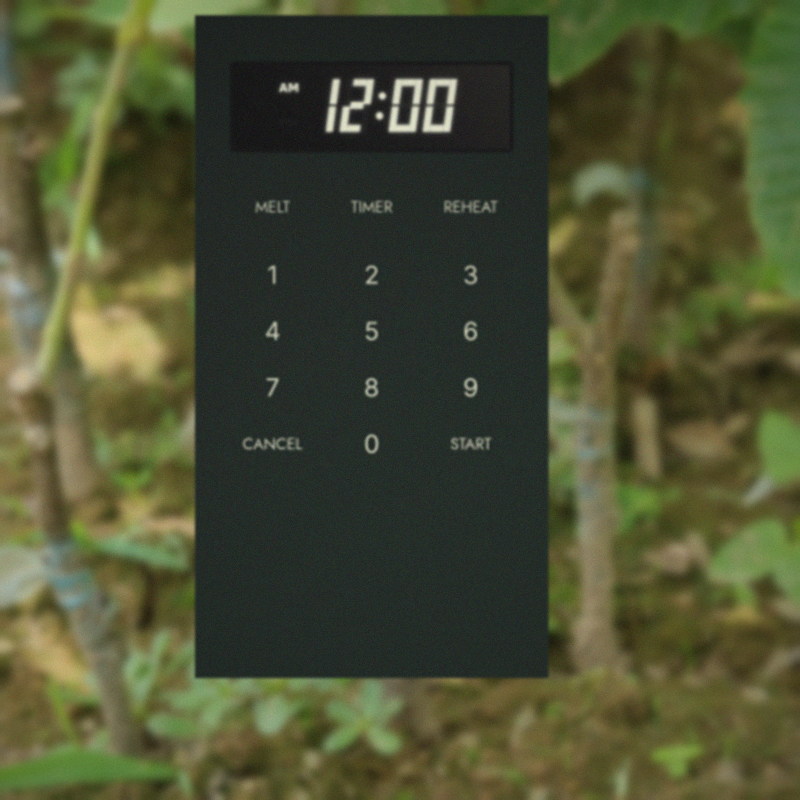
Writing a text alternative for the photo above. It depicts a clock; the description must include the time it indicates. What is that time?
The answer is 12:00
